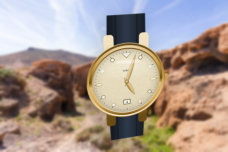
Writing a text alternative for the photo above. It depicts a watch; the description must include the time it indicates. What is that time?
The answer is 5:03
